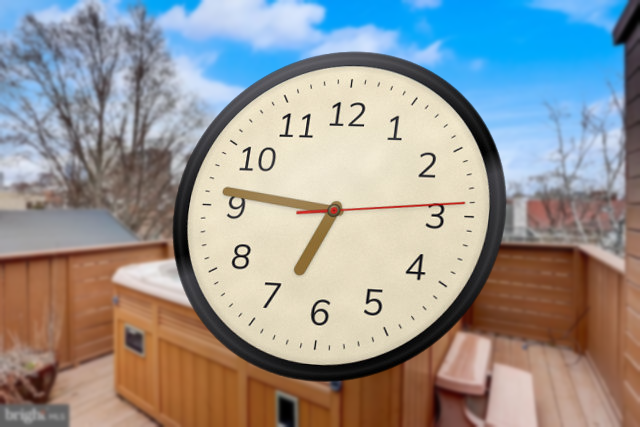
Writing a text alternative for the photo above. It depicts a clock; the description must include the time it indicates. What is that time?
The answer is 6:46:14
